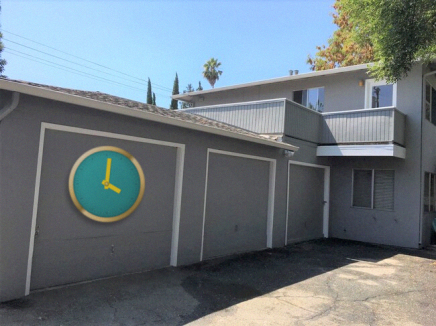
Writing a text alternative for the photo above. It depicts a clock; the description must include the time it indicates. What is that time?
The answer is 4:01
